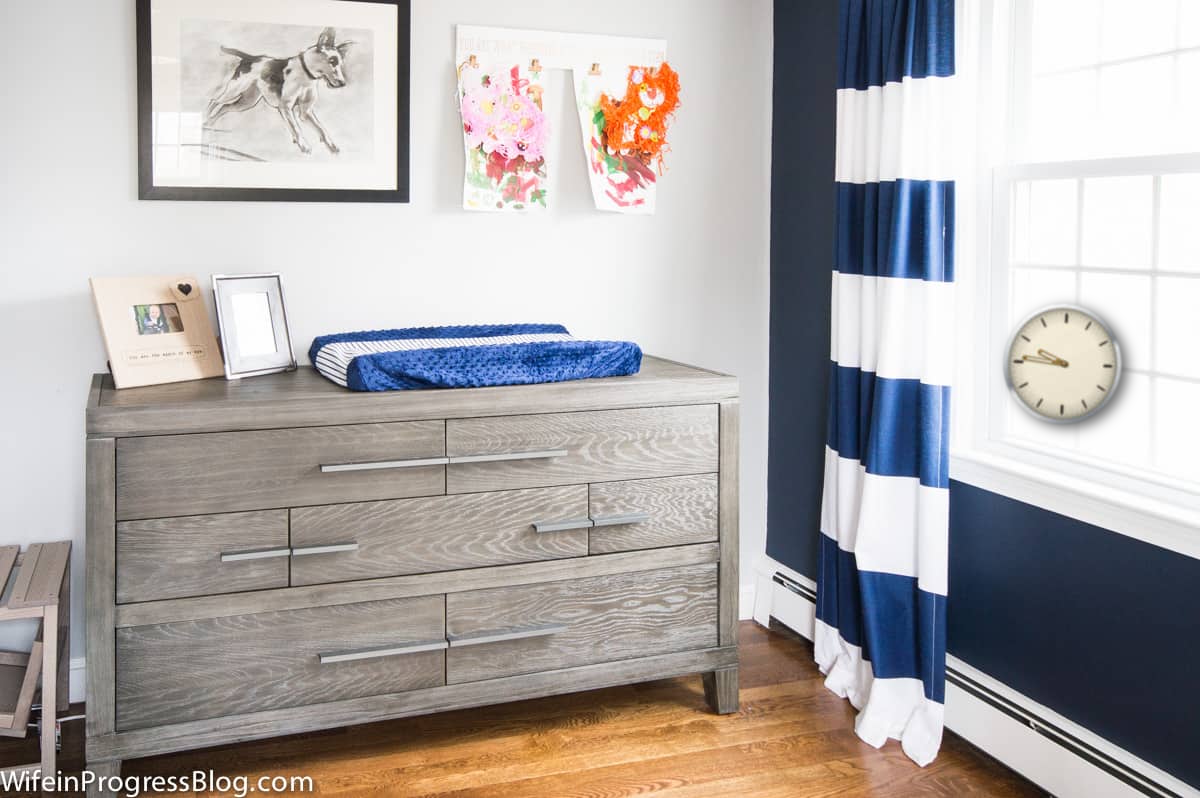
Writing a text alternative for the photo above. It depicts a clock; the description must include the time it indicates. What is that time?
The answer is 9:46
